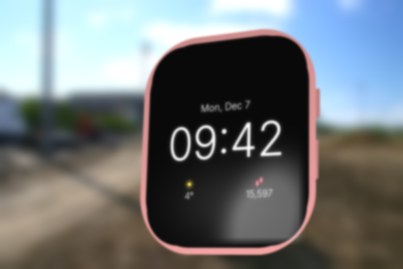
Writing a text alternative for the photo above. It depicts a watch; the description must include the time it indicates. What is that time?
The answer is 9:42
